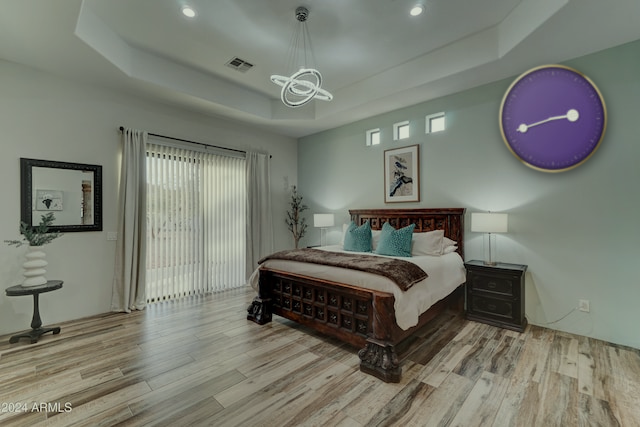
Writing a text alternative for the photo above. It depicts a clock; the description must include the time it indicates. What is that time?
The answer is 2:42
